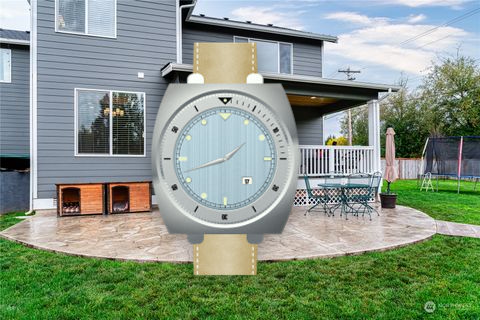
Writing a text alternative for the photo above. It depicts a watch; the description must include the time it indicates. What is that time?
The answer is 1:42
